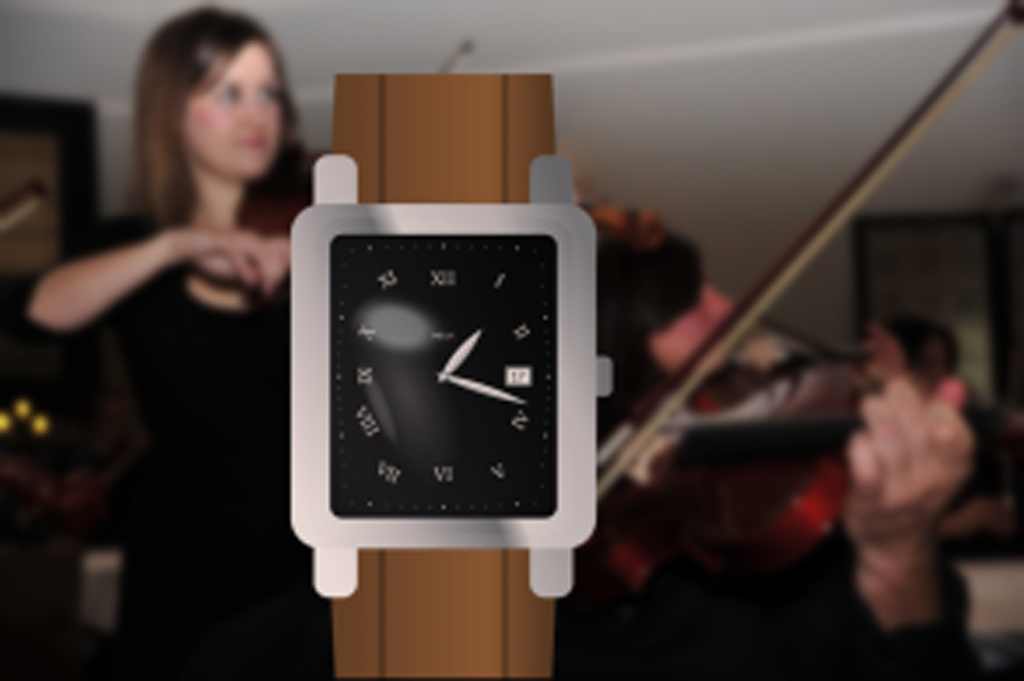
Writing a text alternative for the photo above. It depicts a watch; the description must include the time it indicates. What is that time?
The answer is 1:18
